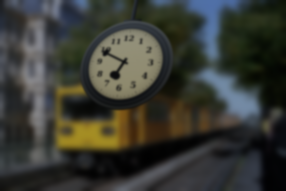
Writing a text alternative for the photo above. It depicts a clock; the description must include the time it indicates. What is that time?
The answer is 6:49
